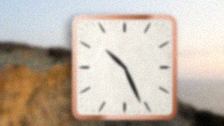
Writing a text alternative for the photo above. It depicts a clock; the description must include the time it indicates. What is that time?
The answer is 10:26
